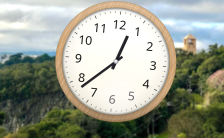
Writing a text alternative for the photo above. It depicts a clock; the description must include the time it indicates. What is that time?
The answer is 12:38
